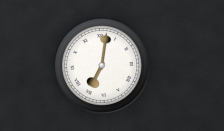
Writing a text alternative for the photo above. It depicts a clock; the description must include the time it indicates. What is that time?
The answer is 7:02
